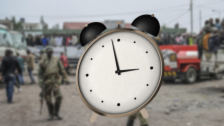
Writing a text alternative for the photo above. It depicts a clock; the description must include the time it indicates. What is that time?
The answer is 2:58
